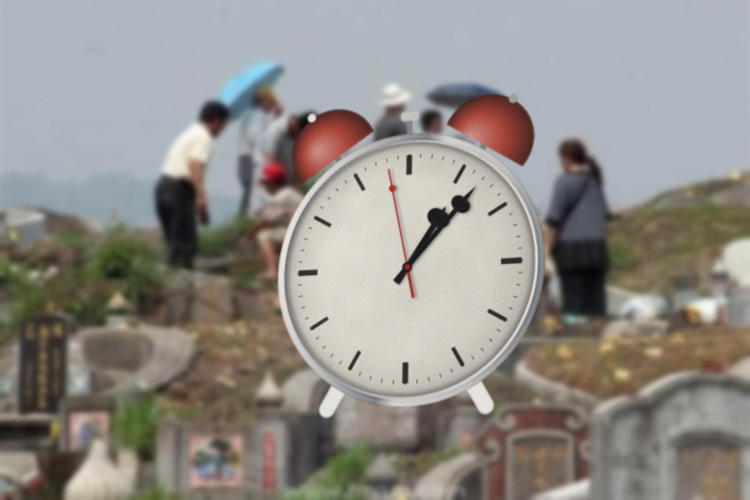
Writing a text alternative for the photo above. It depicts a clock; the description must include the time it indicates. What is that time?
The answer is 1:06:58
